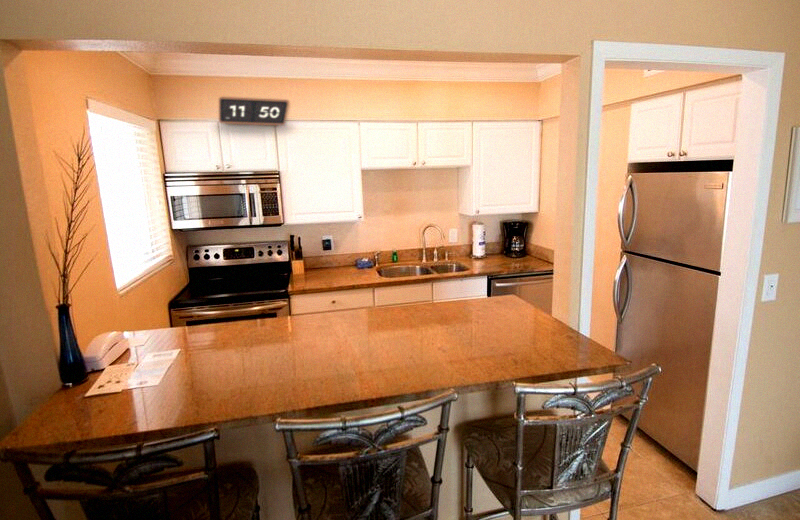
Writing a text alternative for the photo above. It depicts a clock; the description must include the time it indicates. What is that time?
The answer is 11:50
